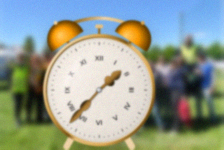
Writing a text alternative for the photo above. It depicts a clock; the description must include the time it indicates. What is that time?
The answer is 1:37
